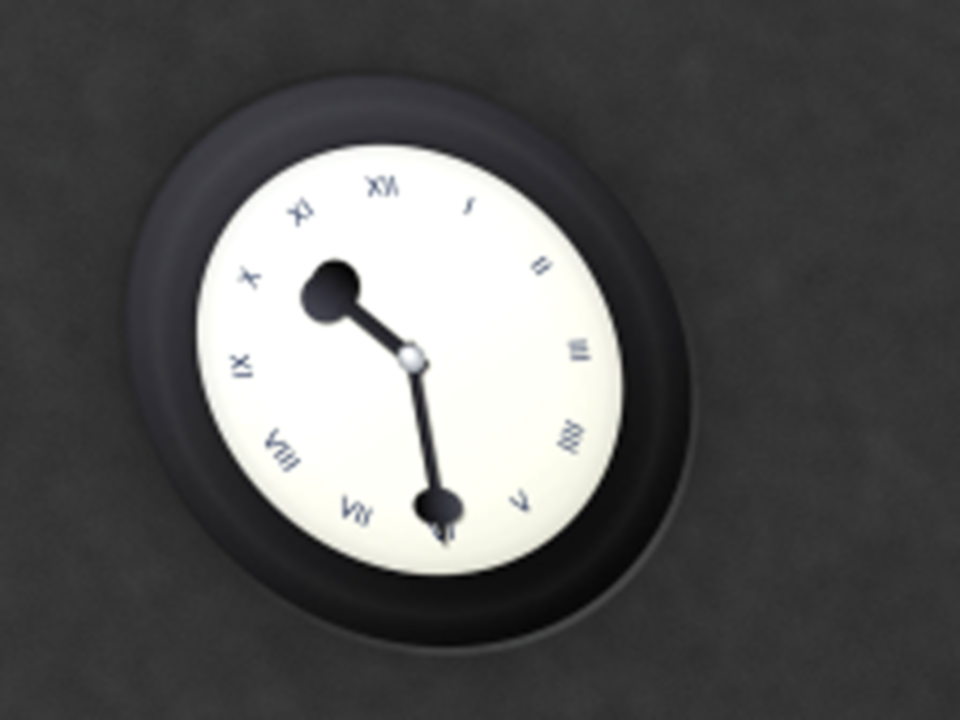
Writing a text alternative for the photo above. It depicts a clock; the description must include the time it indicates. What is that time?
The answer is 10:30
